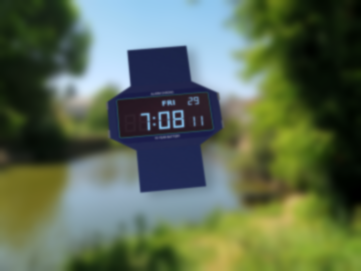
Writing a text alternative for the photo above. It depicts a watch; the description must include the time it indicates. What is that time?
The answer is 7:08
